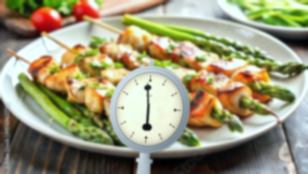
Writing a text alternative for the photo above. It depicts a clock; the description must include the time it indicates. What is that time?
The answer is 5:59
